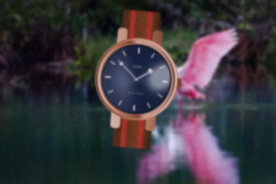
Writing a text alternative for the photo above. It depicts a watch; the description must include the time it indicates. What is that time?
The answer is 1:52
